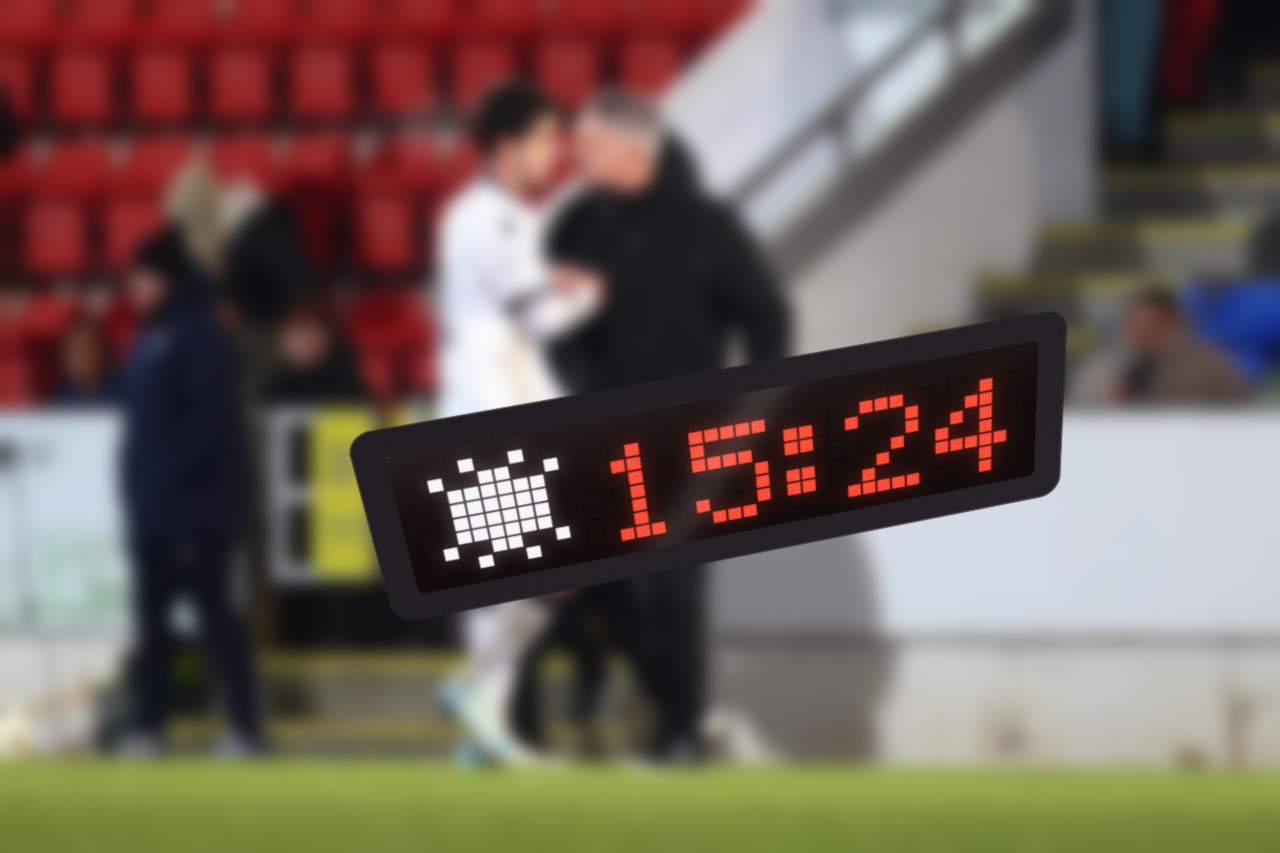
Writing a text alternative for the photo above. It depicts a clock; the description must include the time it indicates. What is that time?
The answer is 15:24
